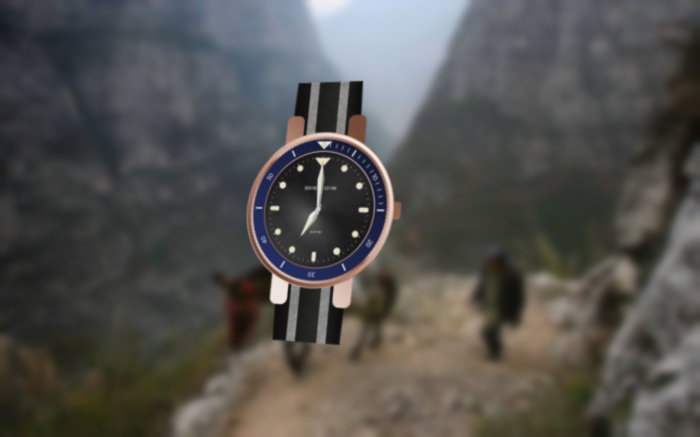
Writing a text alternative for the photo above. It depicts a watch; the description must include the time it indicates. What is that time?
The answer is 7:00
